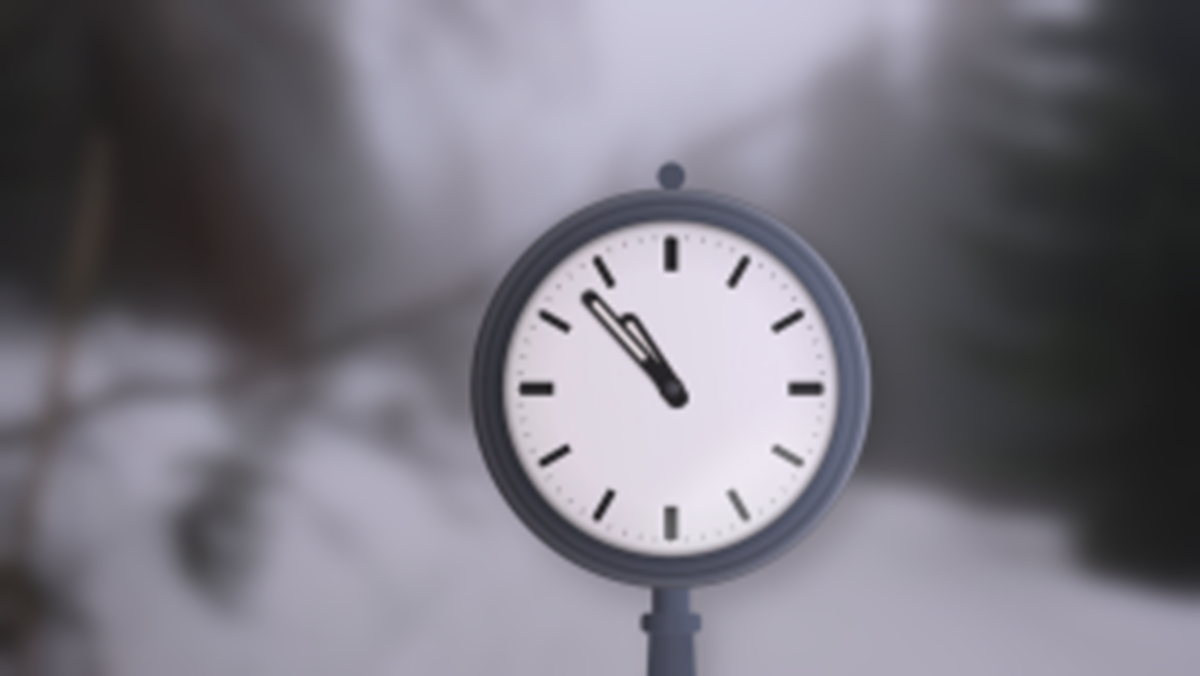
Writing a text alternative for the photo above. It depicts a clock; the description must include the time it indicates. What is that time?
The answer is 10:53
